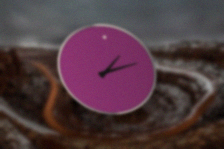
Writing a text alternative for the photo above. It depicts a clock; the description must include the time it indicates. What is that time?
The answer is 1:11
